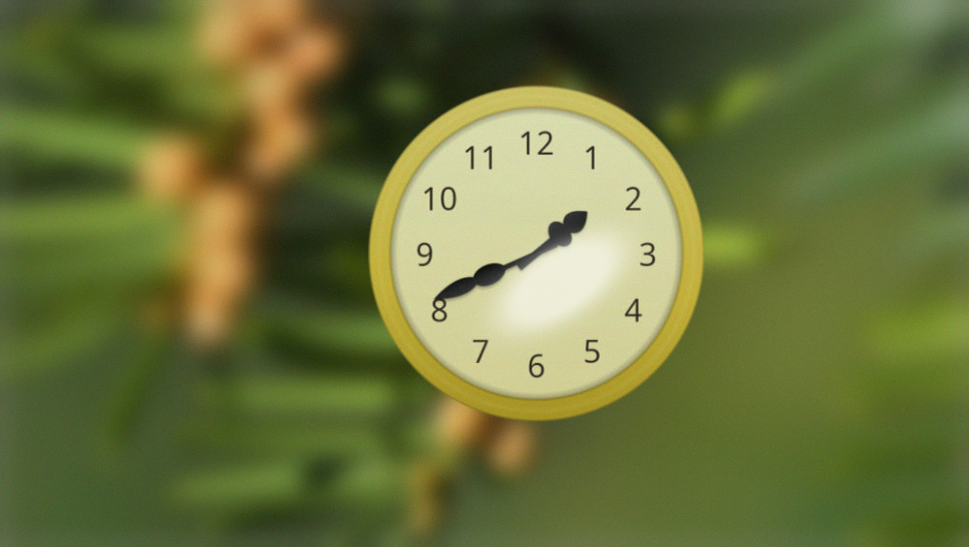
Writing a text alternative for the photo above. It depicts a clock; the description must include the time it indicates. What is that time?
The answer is 1:41
